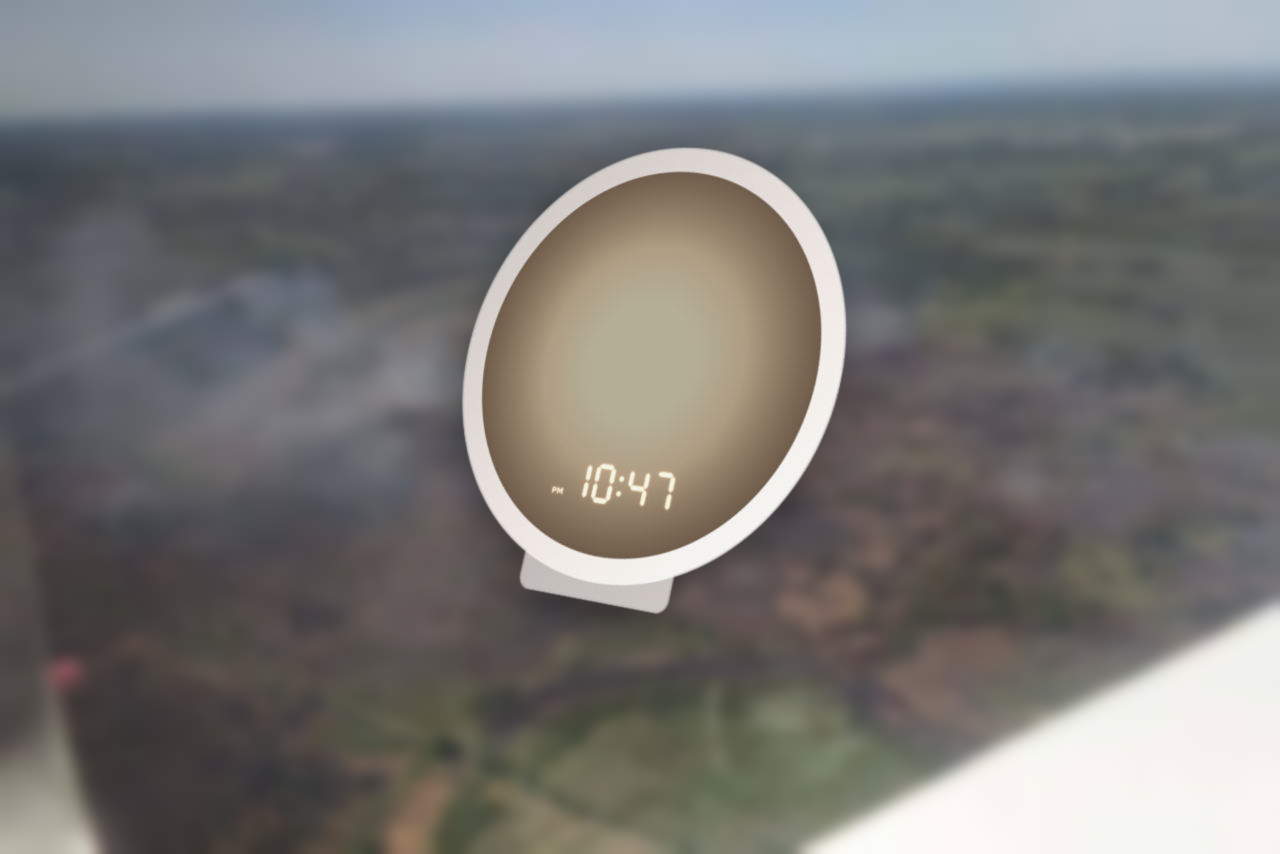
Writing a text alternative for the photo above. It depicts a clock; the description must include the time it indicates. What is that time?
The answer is 10:47
